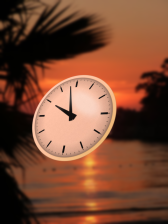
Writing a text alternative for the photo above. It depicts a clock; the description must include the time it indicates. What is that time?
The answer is 9:58
